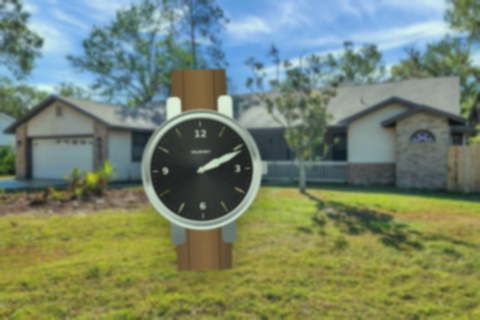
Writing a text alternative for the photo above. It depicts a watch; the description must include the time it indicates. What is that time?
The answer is 2:11
